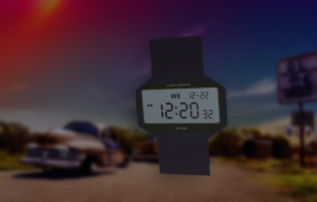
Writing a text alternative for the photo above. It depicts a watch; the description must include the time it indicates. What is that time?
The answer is 12:20
